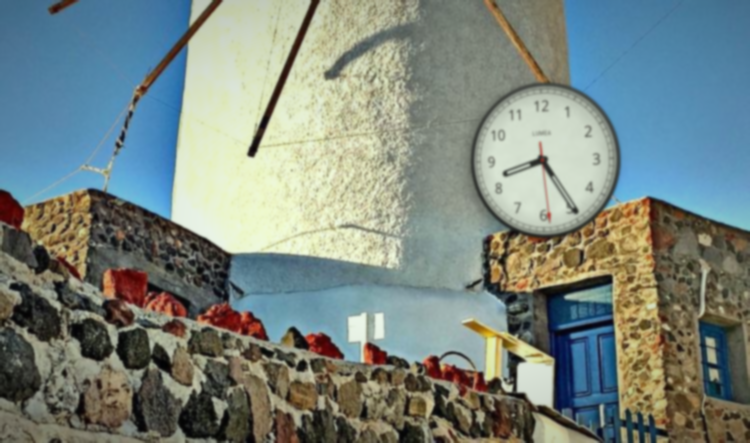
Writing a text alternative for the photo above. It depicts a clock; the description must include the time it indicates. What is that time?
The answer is 8:24:29
